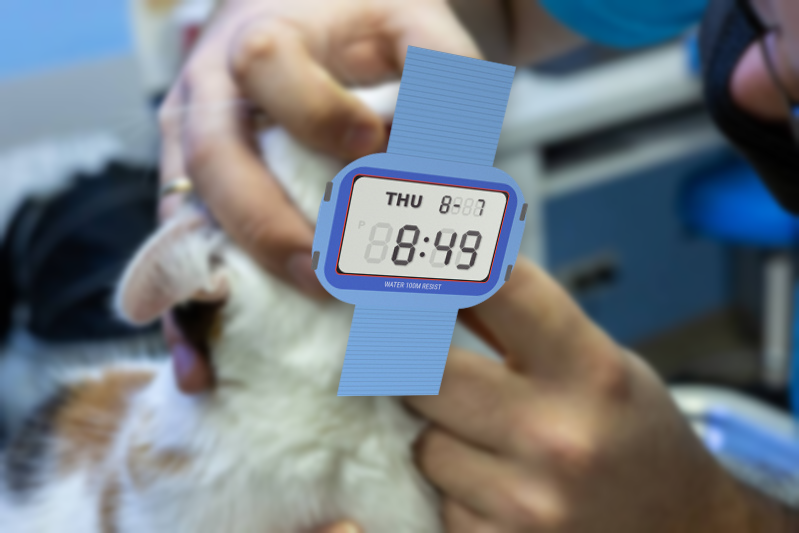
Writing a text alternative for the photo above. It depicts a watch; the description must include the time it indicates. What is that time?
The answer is 8:49
